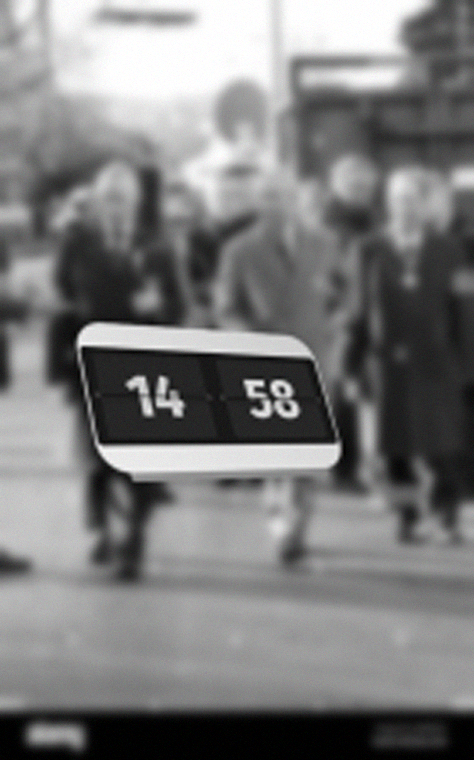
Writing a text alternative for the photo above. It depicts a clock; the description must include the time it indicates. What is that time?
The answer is 14:58
